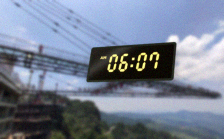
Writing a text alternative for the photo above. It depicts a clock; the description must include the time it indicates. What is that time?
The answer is 6:07
